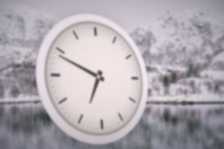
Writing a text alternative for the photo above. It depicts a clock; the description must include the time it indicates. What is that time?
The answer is 6:49
